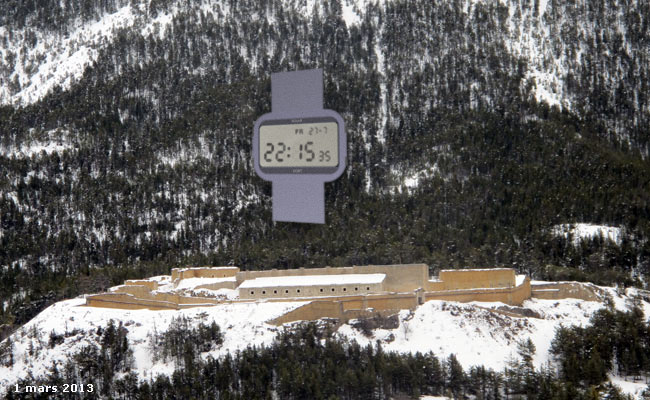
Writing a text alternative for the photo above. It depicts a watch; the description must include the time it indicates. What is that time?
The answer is 22:15:35
